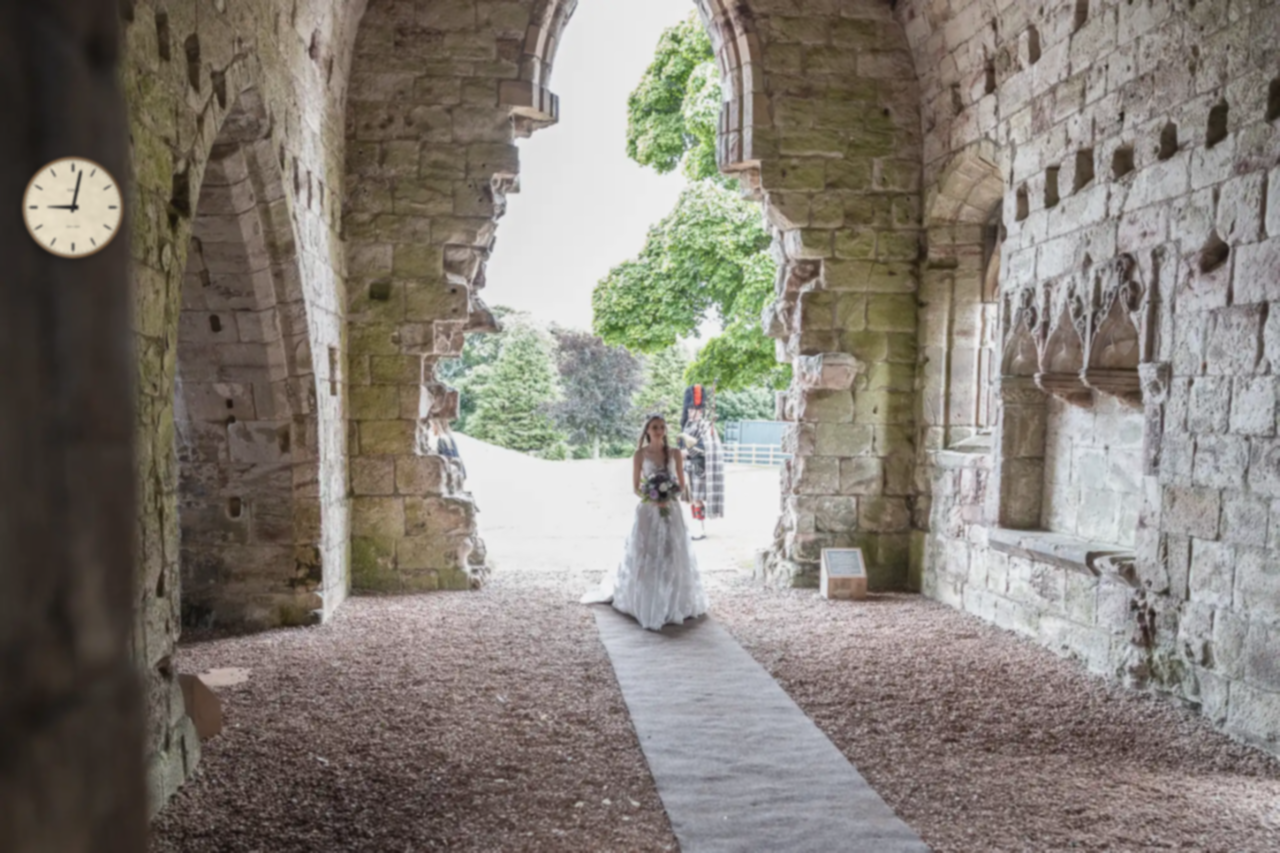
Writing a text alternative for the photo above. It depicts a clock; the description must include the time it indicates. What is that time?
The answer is 9:02
